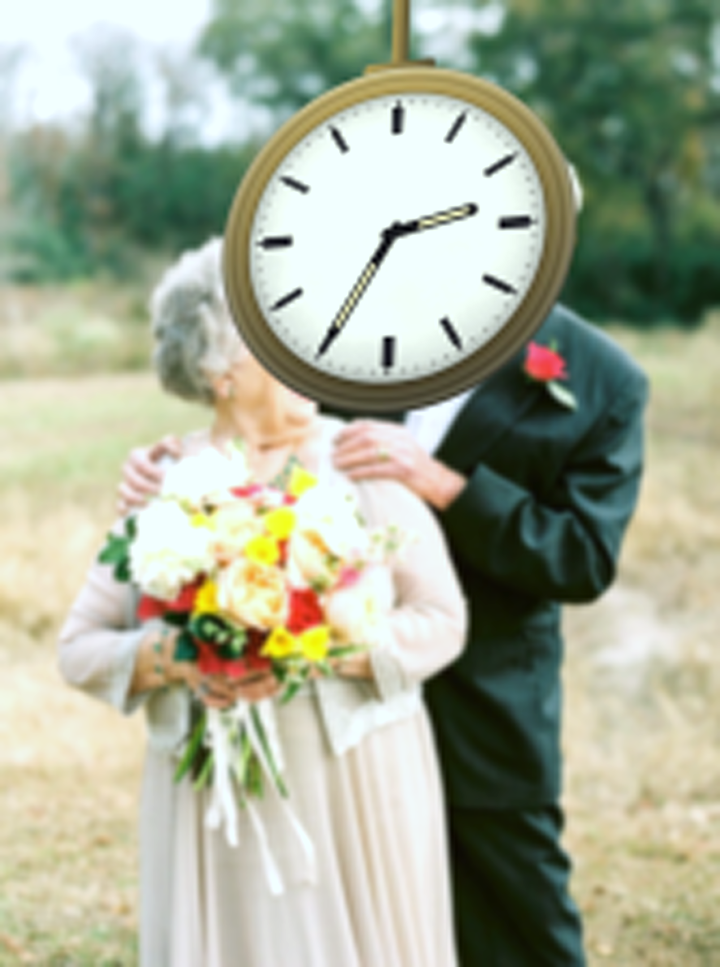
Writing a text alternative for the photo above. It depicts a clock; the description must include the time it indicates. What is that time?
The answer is 2:35
